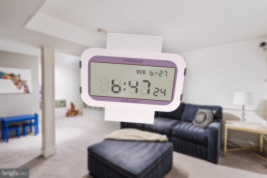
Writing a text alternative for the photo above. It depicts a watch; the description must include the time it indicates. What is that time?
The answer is 6:47:24
